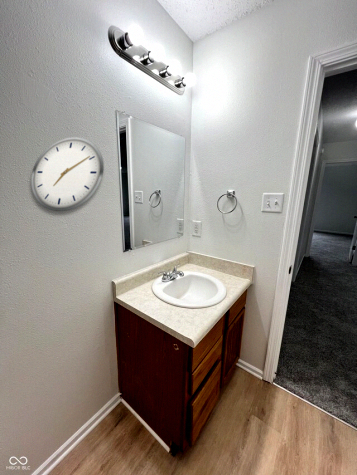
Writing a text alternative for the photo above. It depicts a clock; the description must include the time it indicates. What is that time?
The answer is 7:09
